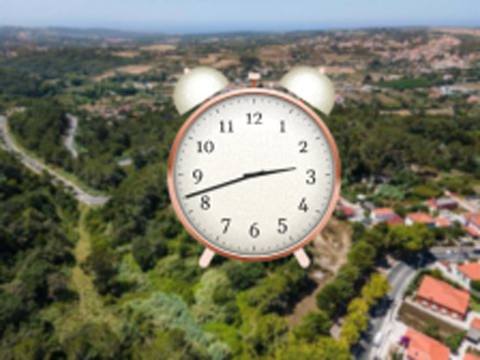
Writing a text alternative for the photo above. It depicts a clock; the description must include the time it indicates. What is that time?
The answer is 2:42
